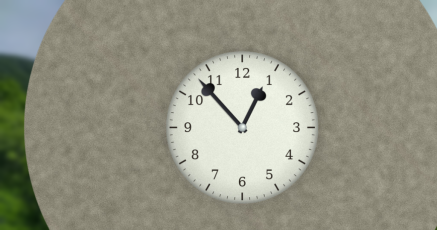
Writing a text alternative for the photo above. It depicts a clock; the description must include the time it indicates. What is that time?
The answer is 12:53
